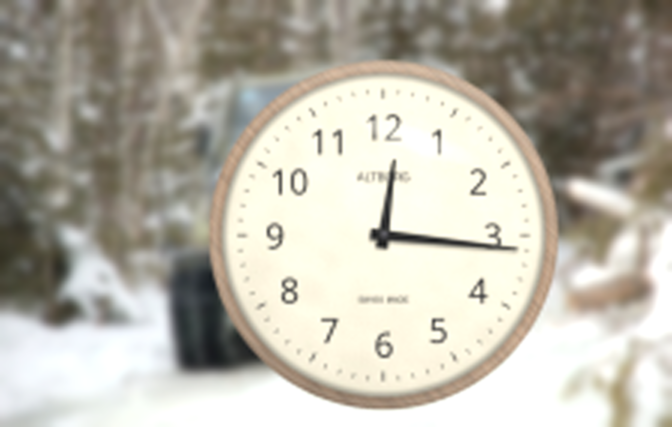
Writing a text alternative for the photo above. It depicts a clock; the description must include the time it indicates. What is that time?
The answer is 12:16
